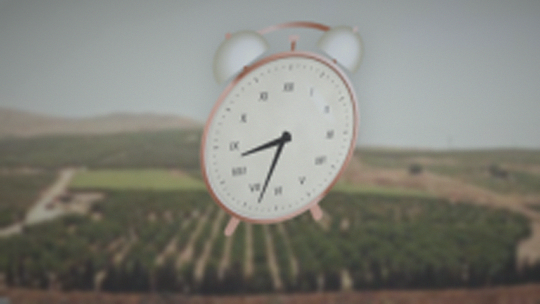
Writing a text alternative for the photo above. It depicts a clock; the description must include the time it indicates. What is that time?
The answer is 8:33
